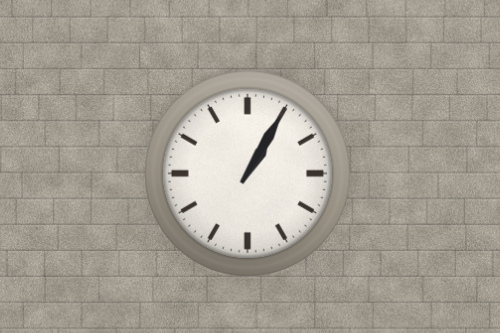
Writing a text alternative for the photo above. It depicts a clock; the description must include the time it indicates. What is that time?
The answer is 1:05
